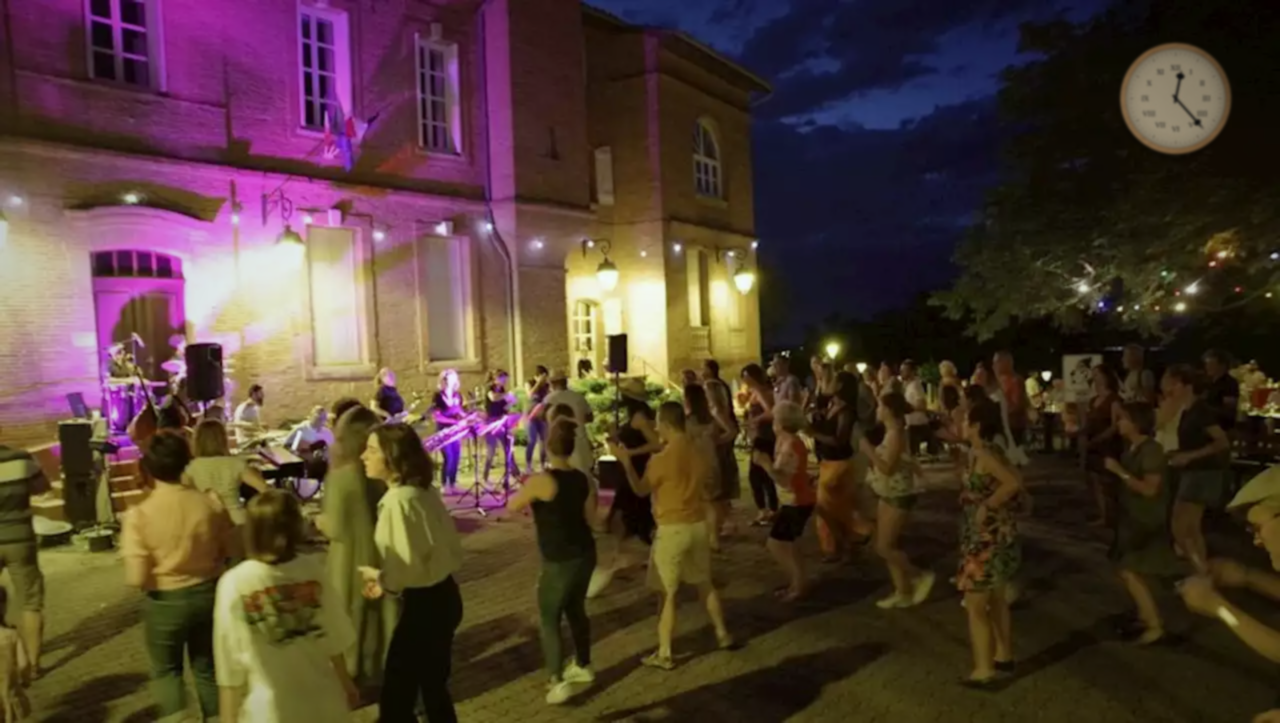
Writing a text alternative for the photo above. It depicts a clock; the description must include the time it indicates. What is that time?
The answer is 12:23
